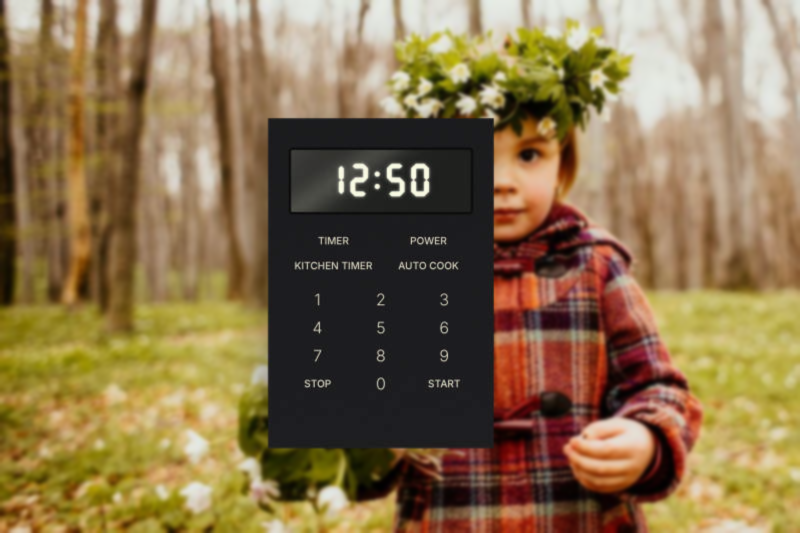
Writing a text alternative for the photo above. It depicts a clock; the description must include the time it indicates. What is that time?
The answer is 12:50
